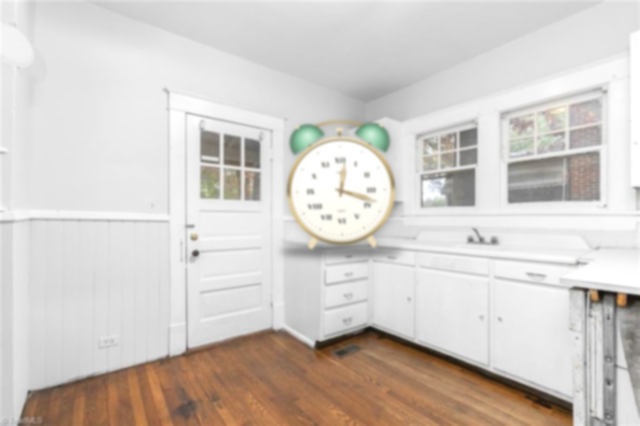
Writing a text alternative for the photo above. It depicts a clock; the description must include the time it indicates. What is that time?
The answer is 12:18
